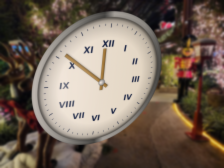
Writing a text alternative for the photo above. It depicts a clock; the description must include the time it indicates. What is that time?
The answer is 11:51
